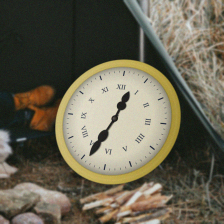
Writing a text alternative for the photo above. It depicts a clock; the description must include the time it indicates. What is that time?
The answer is 12:34
